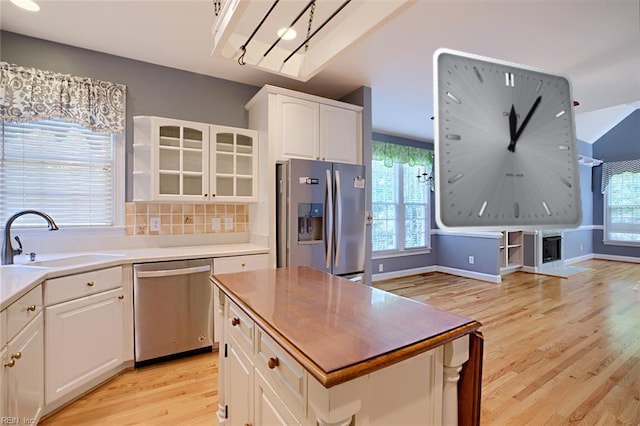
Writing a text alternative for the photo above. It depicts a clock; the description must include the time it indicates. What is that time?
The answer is 12:06
